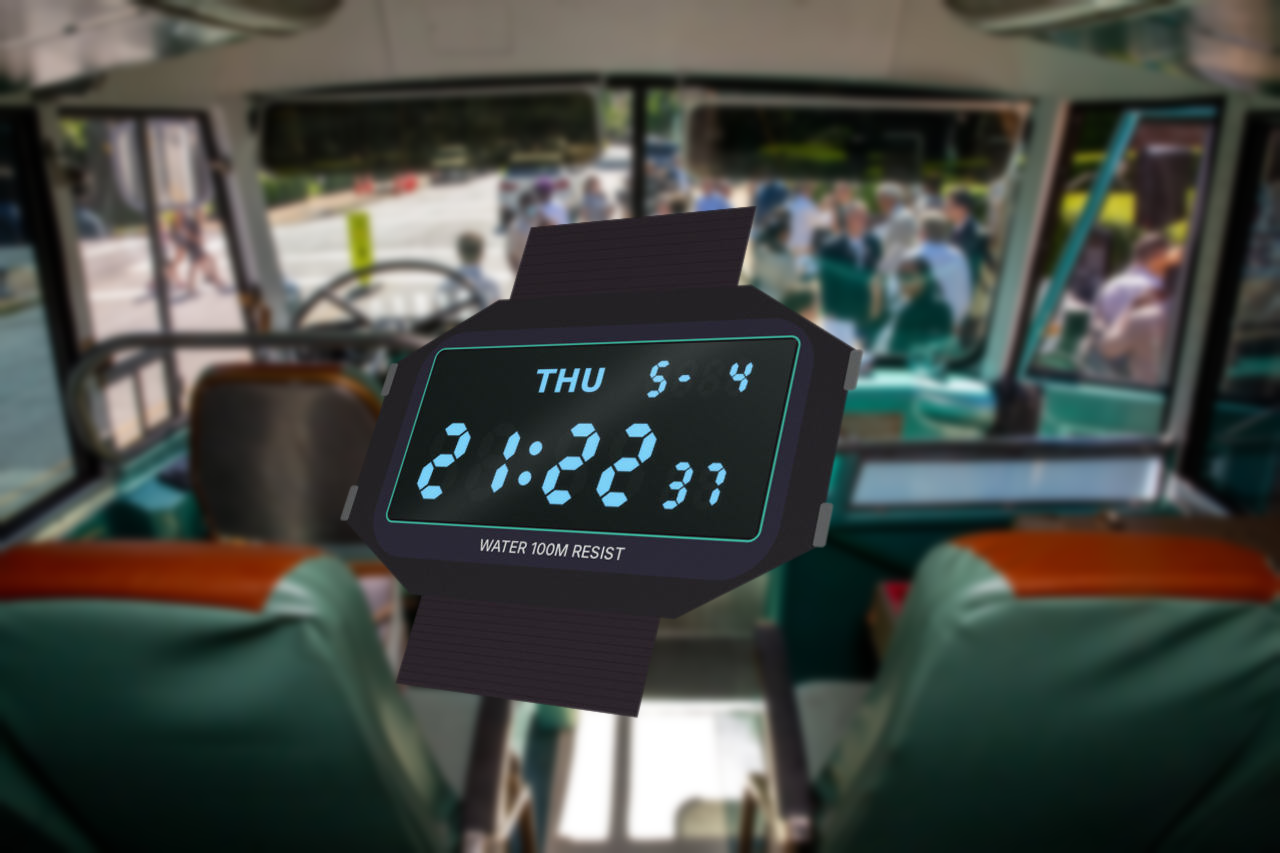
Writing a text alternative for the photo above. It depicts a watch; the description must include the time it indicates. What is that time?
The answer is 21:22:37
